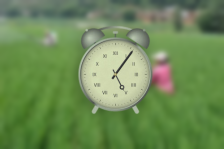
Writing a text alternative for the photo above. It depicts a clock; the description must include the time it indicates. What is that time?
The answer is 5:06
